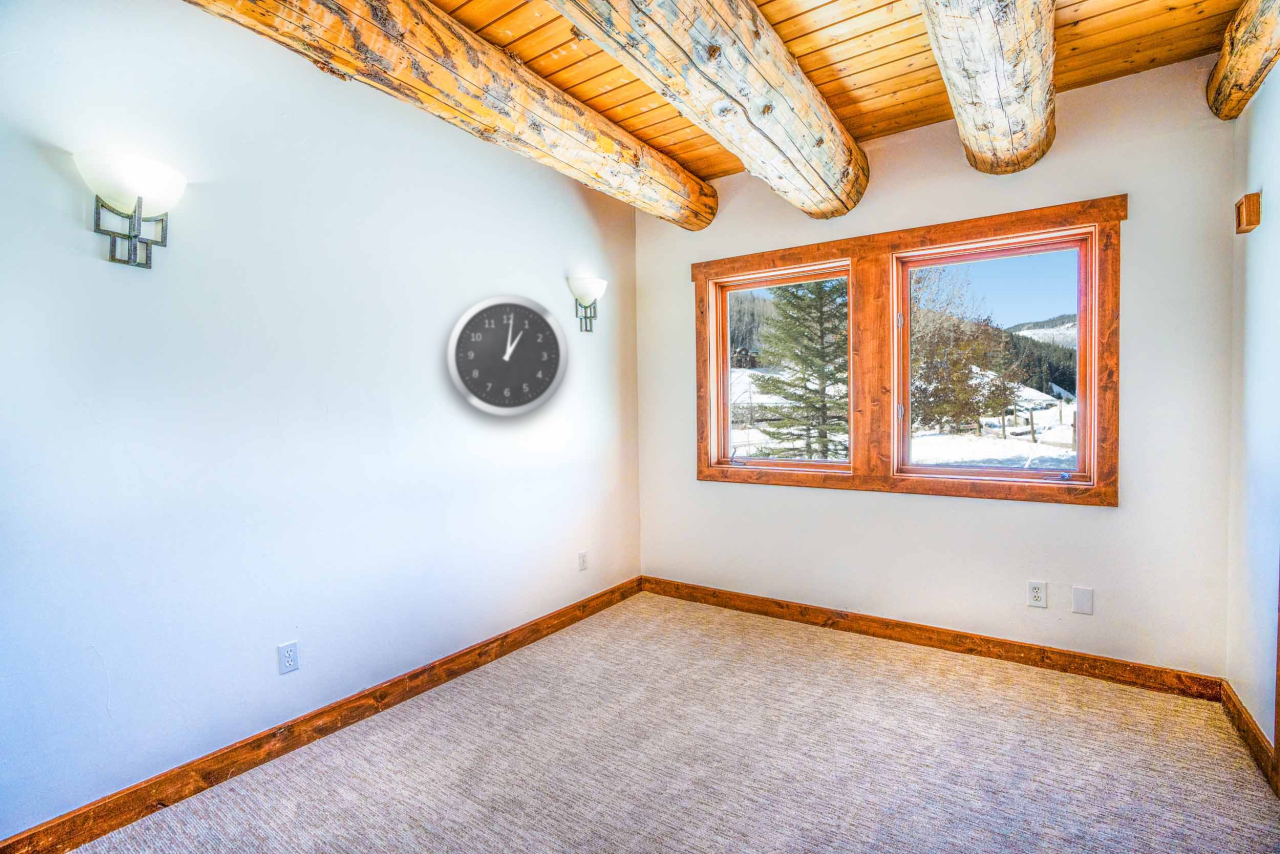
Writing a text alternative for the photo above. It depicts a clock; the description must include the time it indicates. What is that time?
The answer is 1:01
